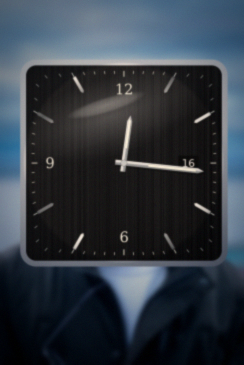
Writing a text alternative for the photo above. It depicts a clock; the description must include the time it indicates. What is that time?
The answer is 12:16
